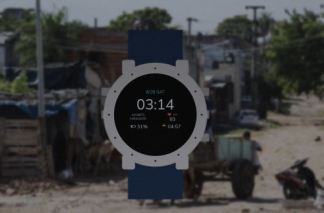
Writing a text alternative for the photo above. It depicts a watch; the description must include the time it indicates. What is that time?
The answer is 3:14
